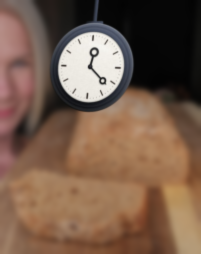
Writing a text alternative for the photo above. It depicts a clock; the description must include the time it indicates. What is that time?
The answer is 12:22
